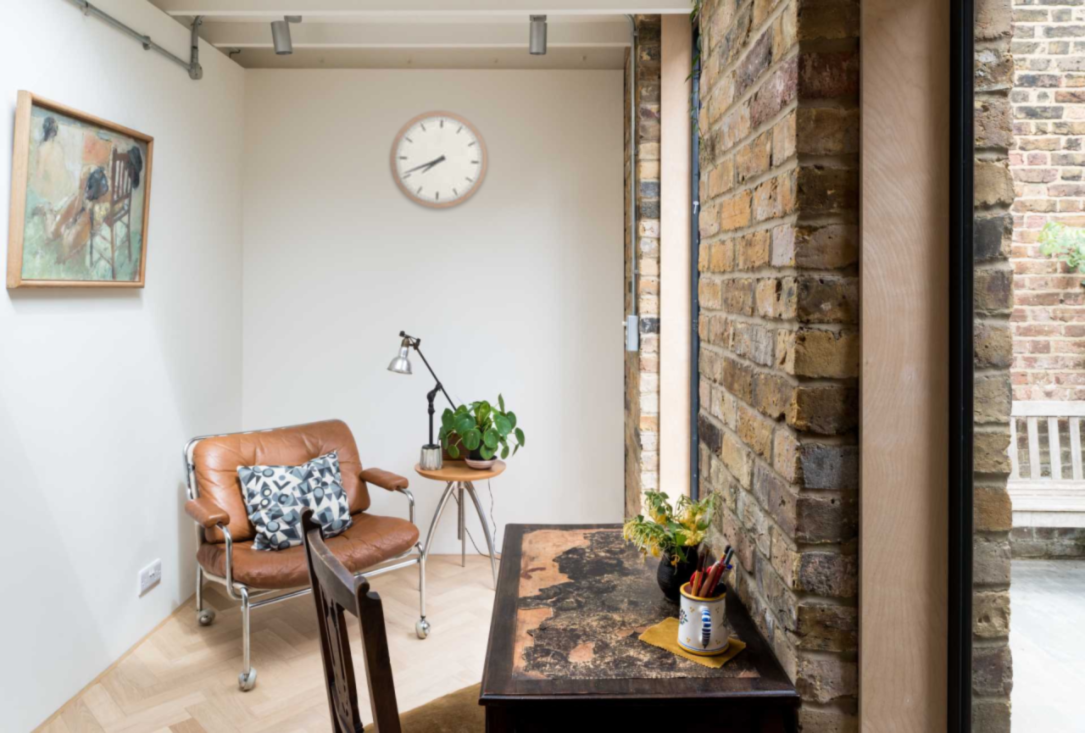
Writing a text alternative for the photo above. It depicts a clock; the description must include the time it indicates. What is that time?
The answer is 7:41
